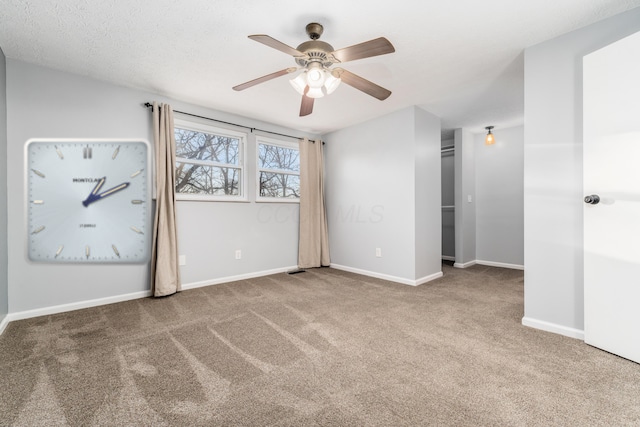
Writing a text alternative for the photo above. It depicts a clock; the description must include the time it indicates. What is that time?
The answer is 1:11
